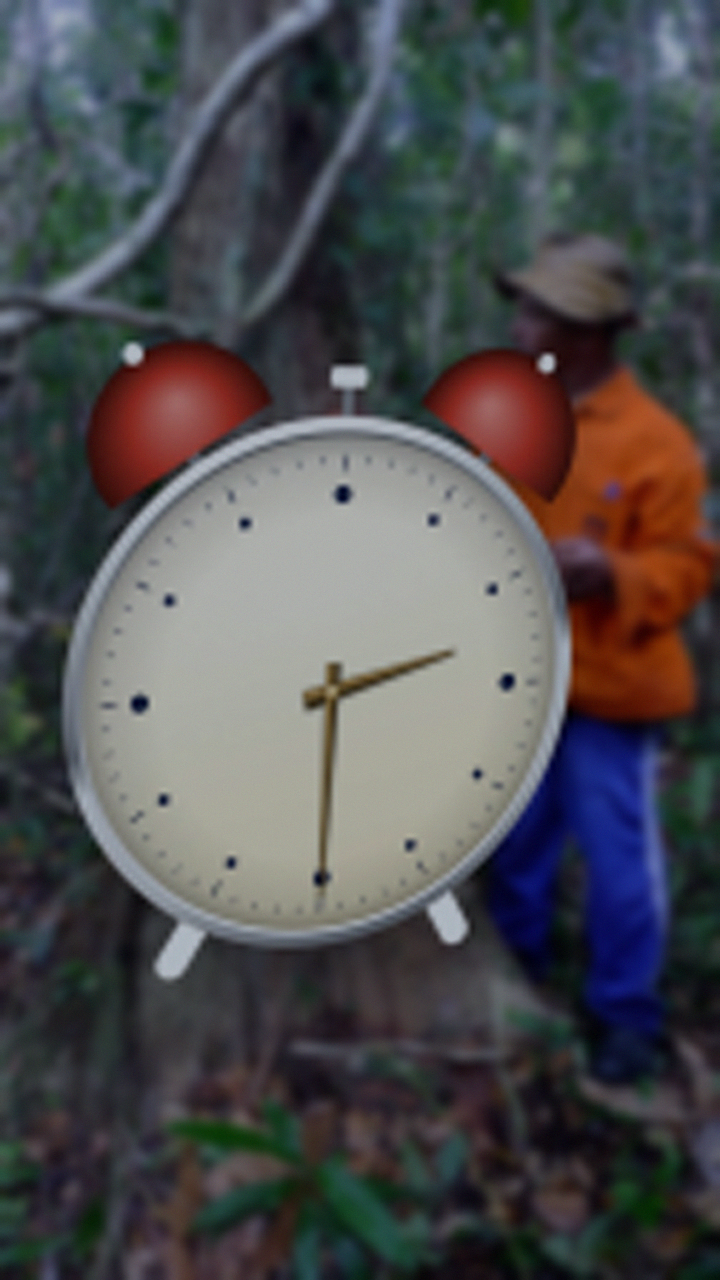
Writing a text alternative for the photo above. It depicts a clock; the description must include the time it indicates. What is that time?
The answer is 2:30
